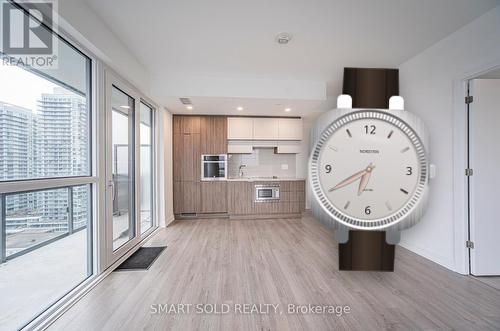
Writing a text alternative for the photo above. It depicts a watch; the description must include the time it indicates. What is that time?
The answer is 6:40
